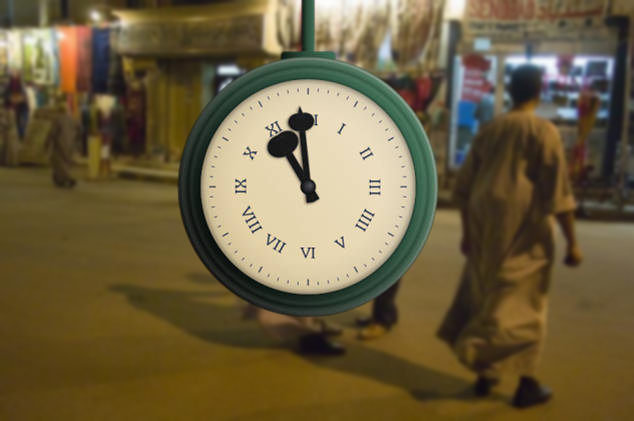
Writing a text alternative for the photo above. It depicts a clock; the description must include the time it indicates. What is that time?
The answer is 10:59
